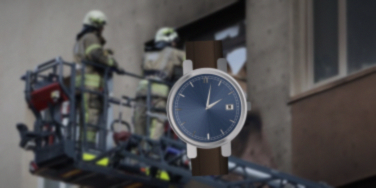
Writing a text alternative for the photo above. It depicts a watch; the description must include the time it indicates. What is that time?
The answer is 2:02
